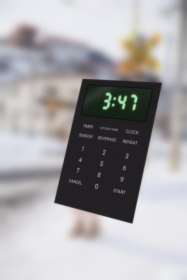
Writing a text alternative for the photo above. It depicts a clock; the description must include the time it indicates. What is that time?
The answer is 3:47
